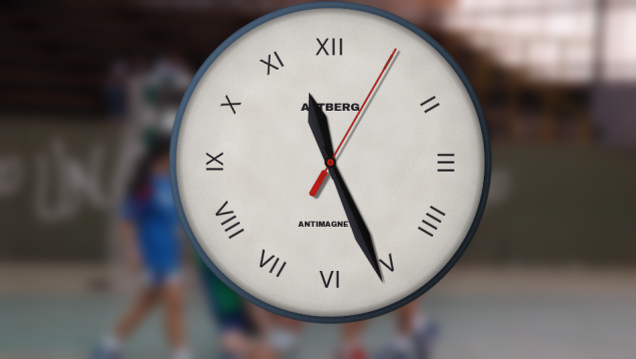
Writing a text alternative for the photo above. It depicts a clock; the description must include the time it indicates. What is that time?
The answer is 11:26:05
